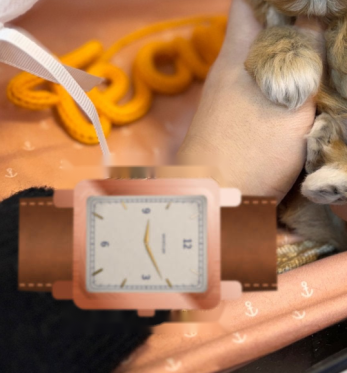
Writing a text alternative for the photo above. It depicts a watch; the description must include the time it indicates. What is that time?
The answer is 9:11
